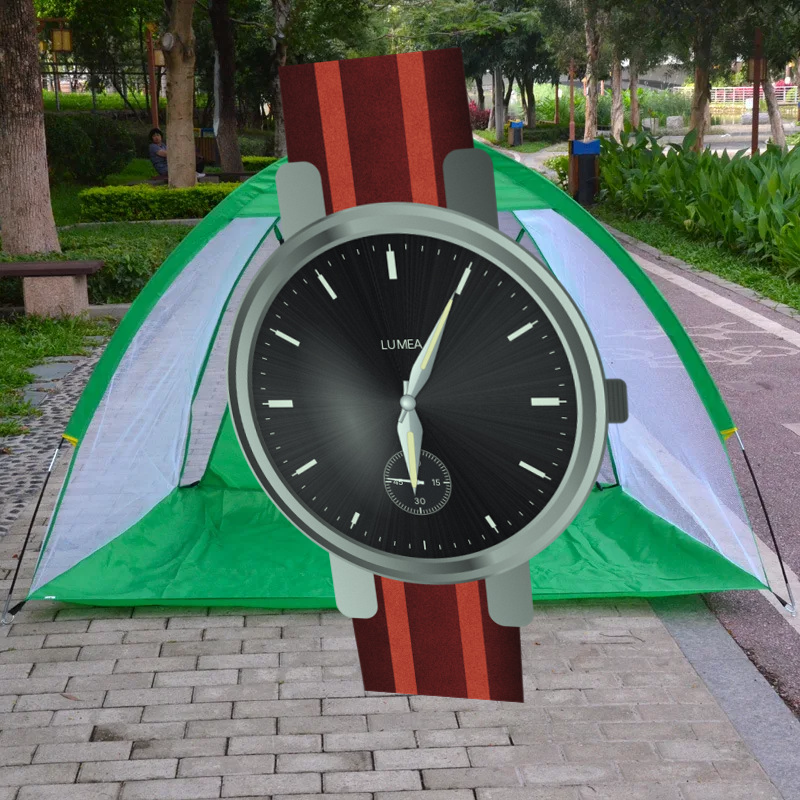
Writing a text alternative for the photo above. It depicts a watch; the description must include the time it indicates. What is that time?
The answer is 6:04:46
